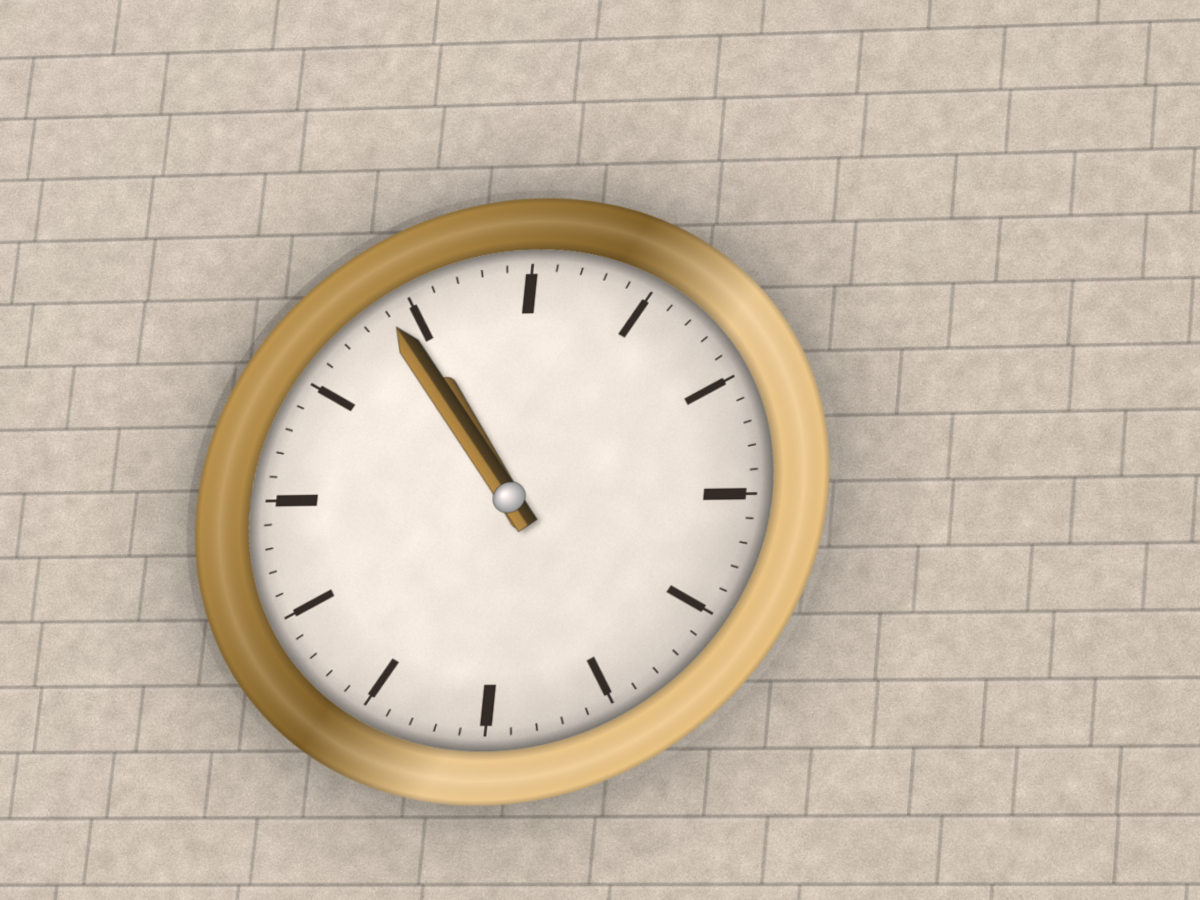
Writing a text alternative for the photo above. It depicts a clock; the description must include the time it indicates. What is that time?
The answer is 10:54
